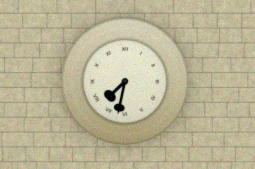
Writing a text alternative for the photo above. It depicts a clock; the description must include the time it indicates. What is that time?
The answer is 7:32
